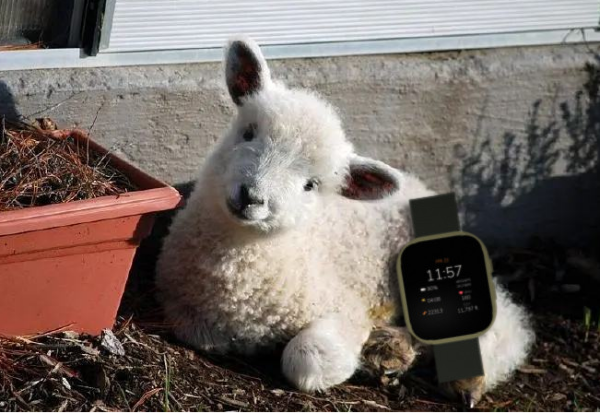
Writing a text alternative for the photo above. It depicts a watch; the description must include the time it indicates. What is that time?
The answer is 11:57
